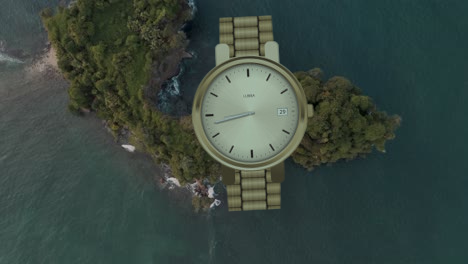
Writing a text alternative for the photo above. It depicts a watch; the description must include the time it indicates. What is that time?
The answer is 8:43
